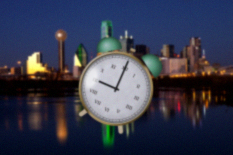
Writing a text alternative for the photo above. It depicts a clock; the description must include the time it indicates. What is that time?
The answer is 9:00
